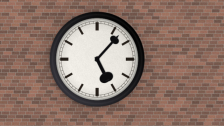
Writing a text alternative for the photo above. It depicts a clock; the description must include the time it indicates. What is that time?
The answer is 5:07
